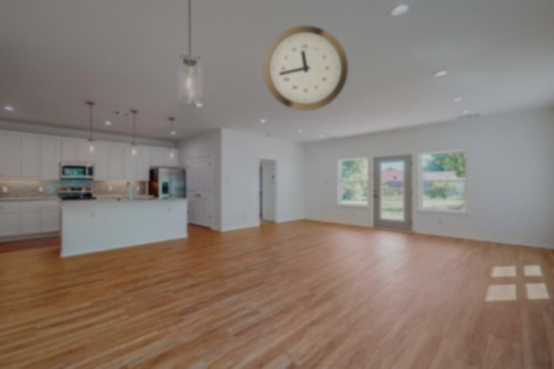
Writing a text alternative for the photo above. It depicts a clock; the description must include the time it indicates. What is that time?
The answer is 11:43
